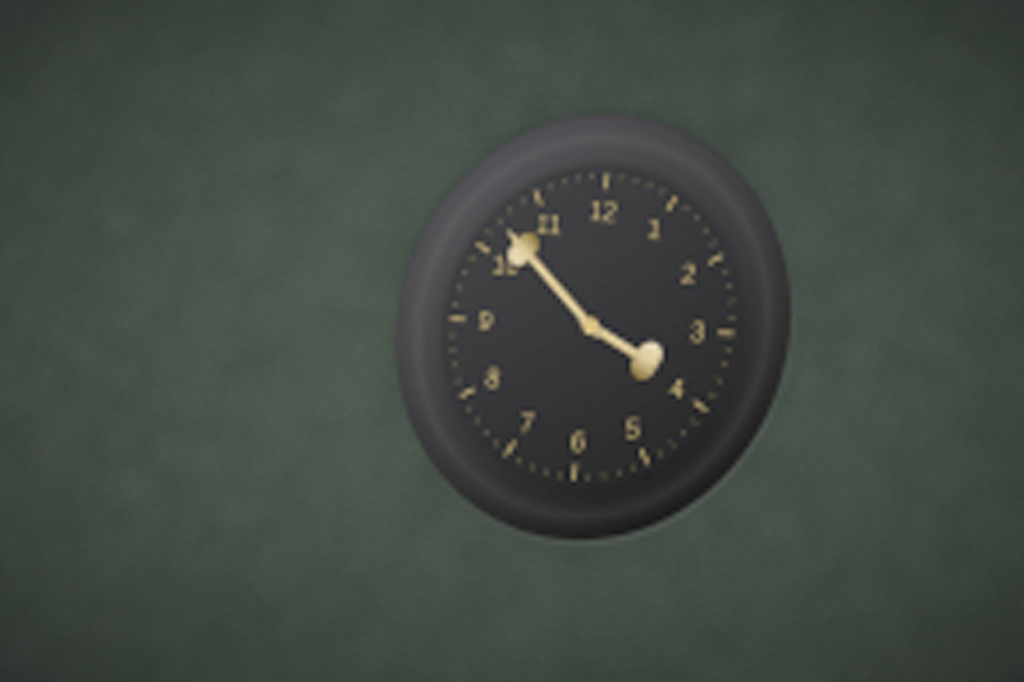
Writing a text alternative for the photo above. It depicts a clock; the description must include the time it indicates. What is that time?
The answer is 3:52
